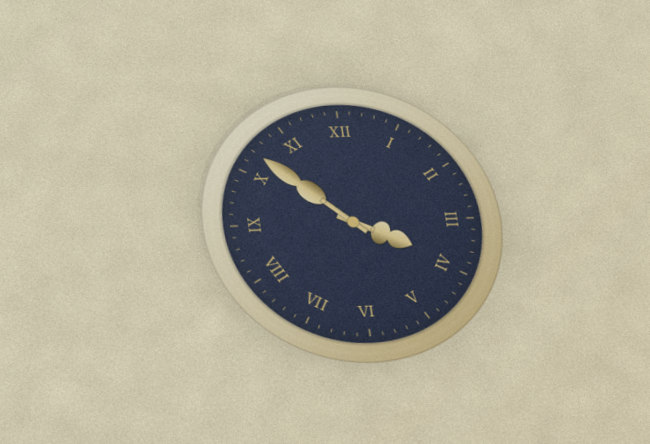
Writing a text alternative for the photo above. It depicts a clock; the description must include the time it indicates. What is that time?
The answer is 3:52
